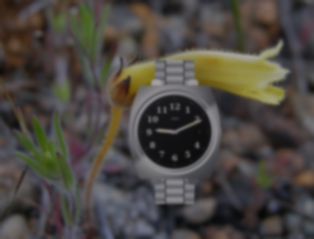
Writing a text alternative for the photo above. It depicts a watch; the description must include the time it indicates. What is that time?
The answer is 9:11
